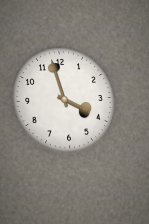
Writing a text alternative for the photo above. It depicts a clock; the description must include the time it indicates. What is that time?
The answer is 3:58
